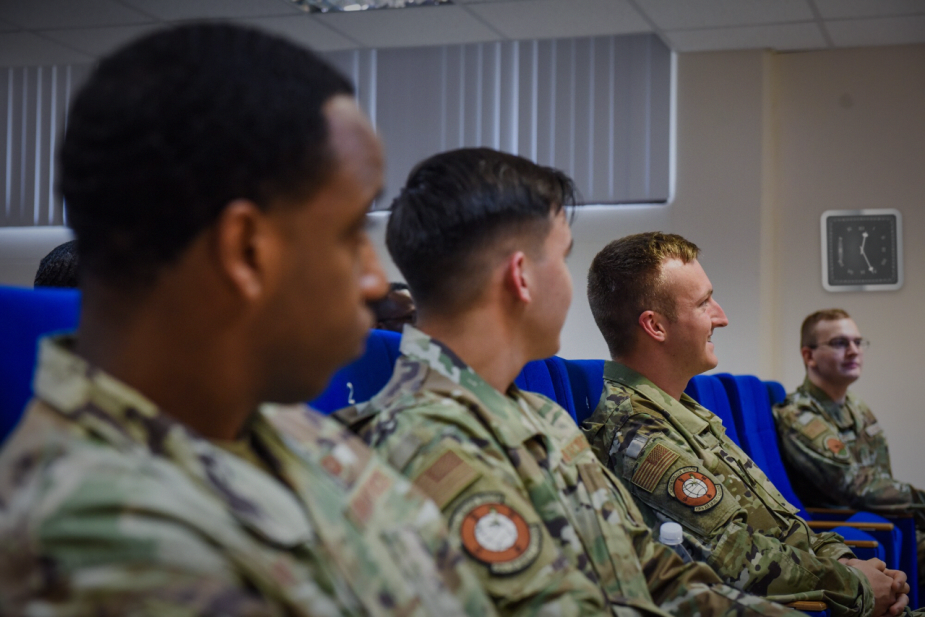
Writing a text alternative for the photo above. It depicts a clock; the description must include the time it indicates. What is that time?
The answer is 12:26
